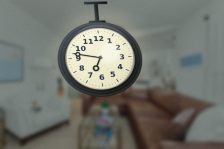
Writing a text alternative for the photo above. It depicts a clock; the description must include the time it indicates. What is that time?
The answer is 6:47
